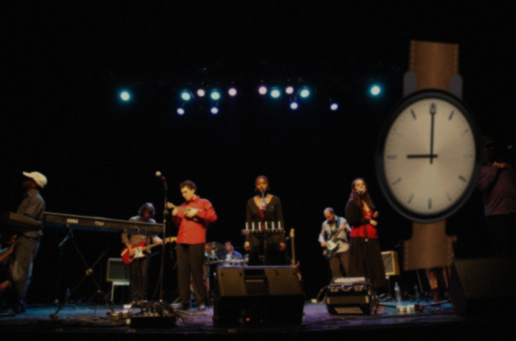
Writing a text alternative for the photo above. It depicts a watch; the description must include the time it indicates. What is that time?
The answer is 9:00
